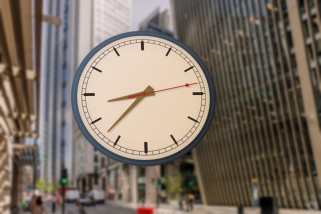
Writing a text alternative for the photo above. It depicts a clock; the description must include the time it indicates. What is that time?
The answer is 8:37:13
